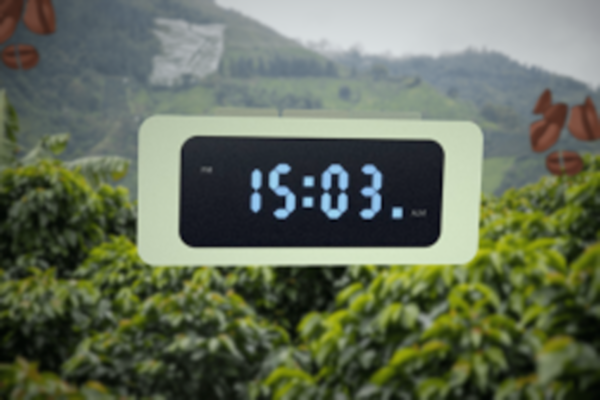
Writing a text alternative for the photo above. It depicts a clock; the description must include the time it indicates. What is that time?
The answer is 15:03
